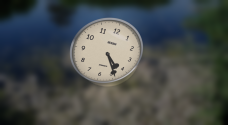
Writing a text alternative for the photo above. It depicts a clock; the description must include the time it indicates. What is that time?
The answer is 4:24
